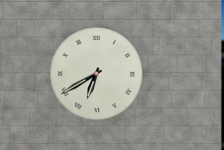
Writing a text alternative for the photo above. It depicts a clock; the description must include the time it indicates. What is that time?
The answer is 6:40
